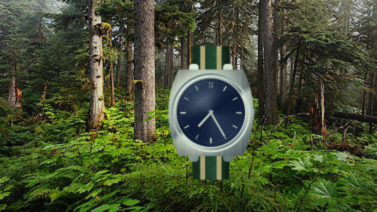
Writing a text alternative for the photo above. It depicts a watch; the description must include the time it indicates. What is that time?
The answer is 7:25
